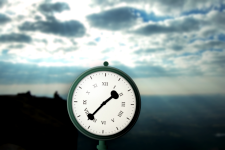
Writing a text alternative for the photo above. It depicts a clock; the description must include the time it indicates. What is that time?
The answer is 1:37
